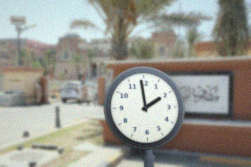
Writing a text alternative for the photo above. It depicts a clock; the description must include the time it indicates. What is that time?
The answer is 1:59
